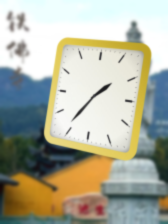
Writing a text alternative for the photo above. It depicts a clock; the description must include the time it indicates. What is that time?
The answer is 1:36
